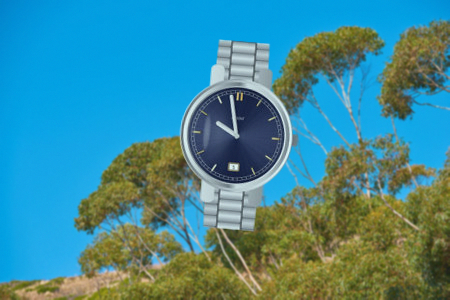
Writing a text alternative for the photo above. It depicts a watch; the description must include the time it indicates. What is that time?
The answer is 9:58
